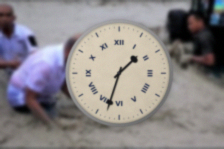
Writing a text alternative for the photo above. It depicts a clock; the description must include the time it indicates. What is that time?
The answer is 1:33
